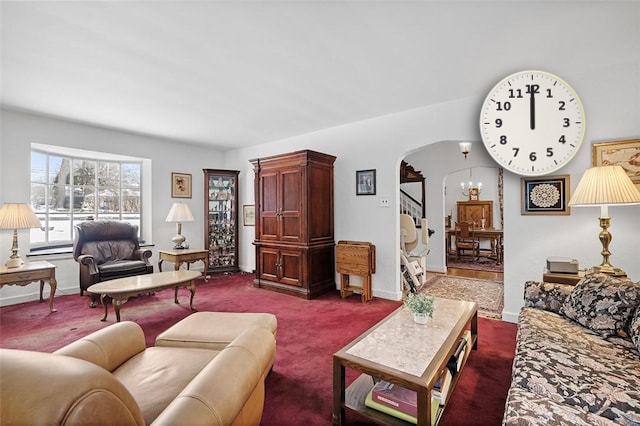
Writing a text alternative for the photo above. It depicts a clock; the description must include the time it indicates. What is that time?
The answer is 12:00
